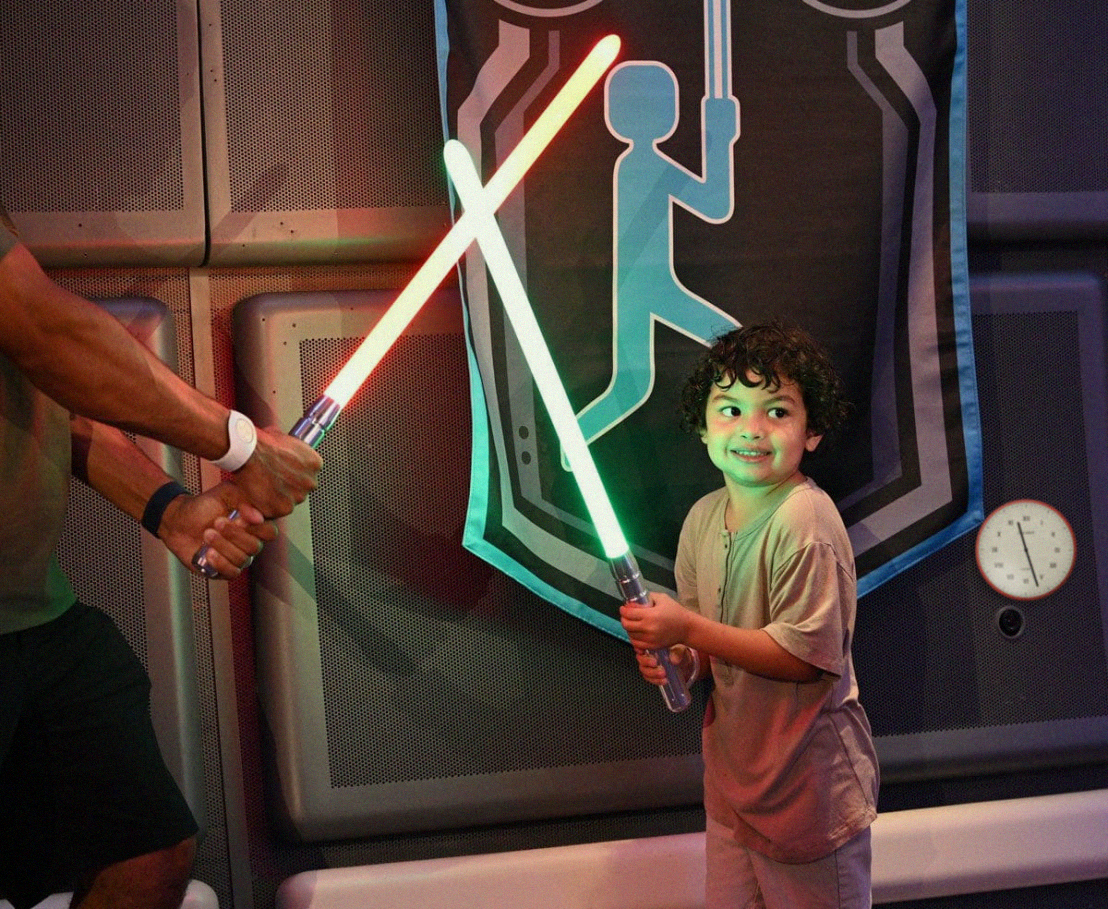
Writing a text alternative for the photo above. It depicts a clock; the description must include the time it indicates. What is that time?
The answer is 11:27
